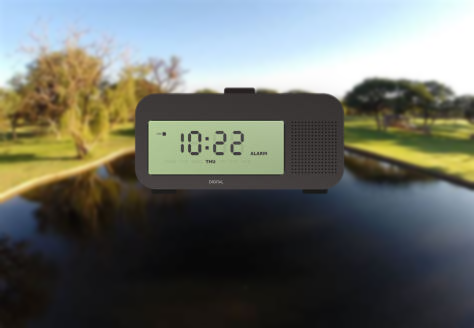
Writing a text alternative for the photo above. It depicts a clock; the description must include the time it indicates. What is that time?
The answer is 10:22
